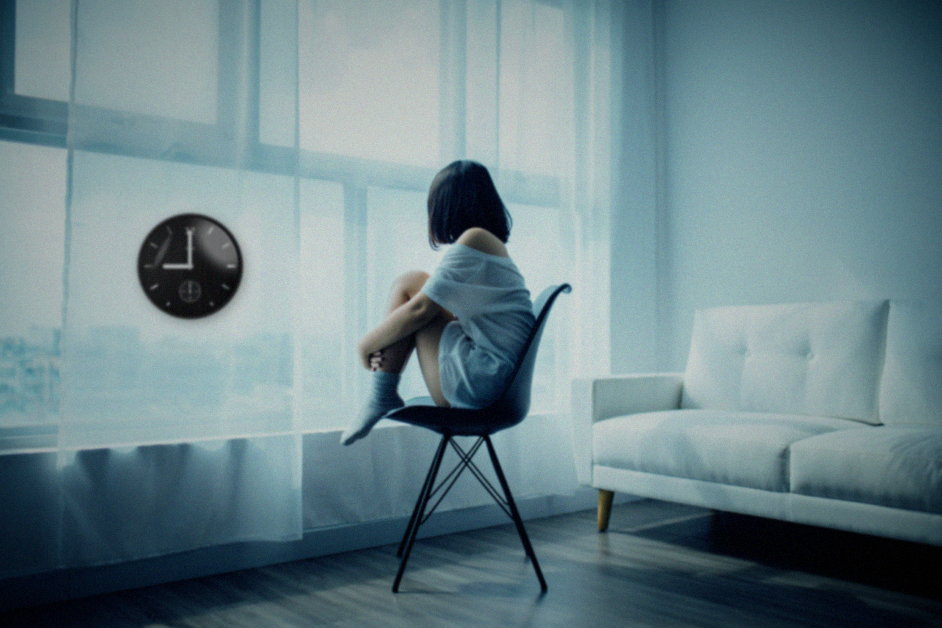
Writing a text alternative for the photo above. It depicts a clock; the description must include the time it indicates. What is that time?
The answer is 9:00
